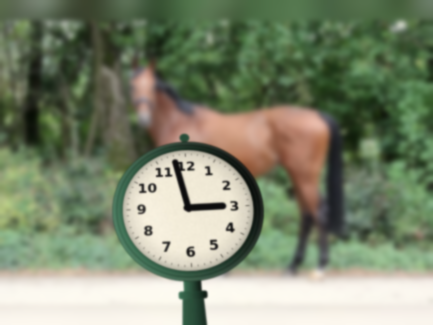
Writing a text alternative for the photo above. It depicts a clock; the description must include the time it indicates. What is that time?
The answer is 2:58
